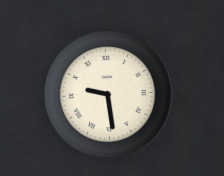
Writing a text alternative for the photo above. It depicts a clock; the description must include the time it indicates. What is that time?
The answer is 9:29
